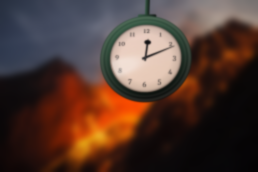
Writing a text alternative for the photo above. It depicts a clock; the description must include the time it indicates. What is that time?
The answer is 12:11
